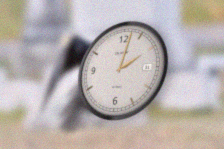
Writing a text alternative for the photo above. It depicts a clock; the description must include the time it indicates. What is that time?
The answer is 2:02
